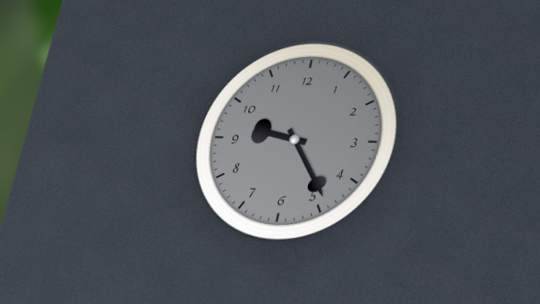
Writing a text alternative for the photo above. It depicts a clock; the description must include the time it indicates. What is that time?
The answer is 9:24
